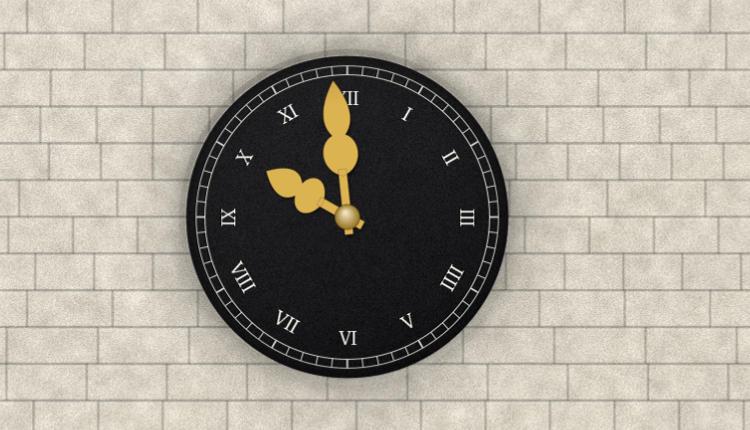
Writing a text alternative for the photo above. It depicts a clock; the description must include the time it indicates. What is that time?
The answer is 9:59
